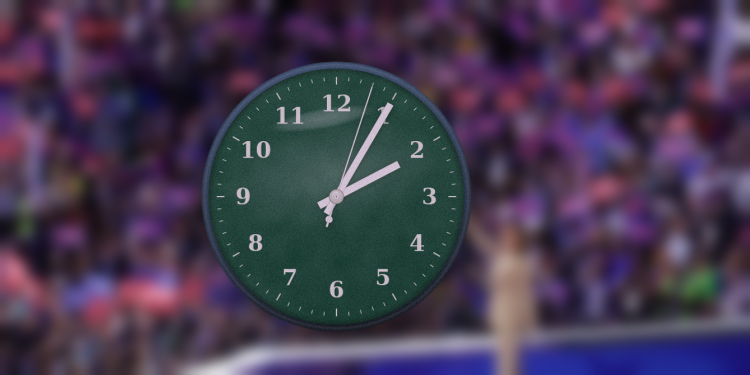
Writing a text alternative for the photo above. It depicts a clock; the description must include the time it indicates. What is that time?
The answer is 2:05:03
